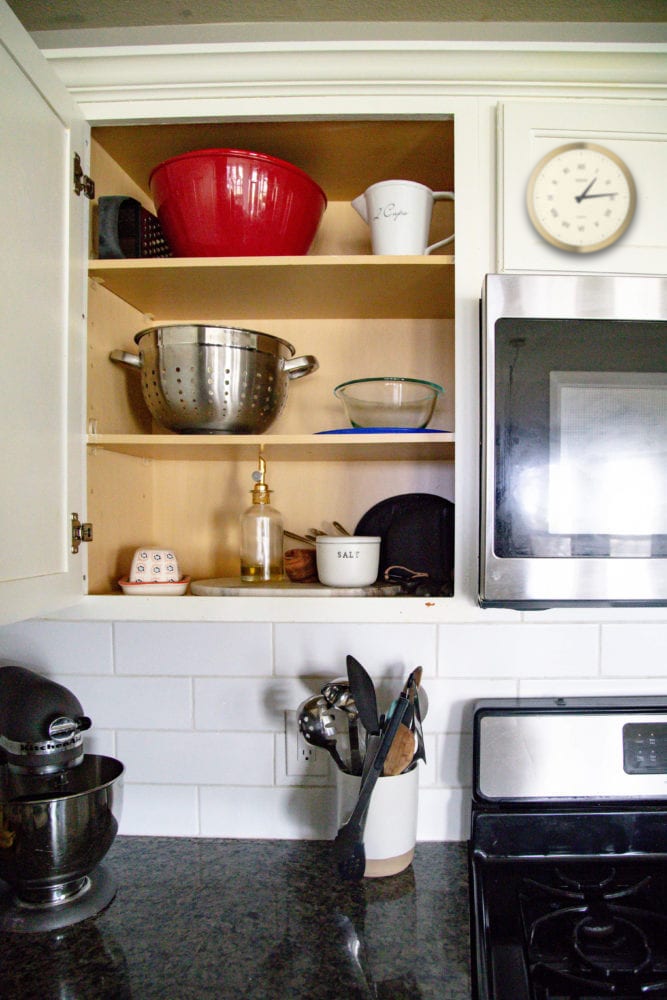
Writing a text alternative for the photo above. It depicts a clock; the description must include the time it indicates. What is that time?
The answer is 1:14
